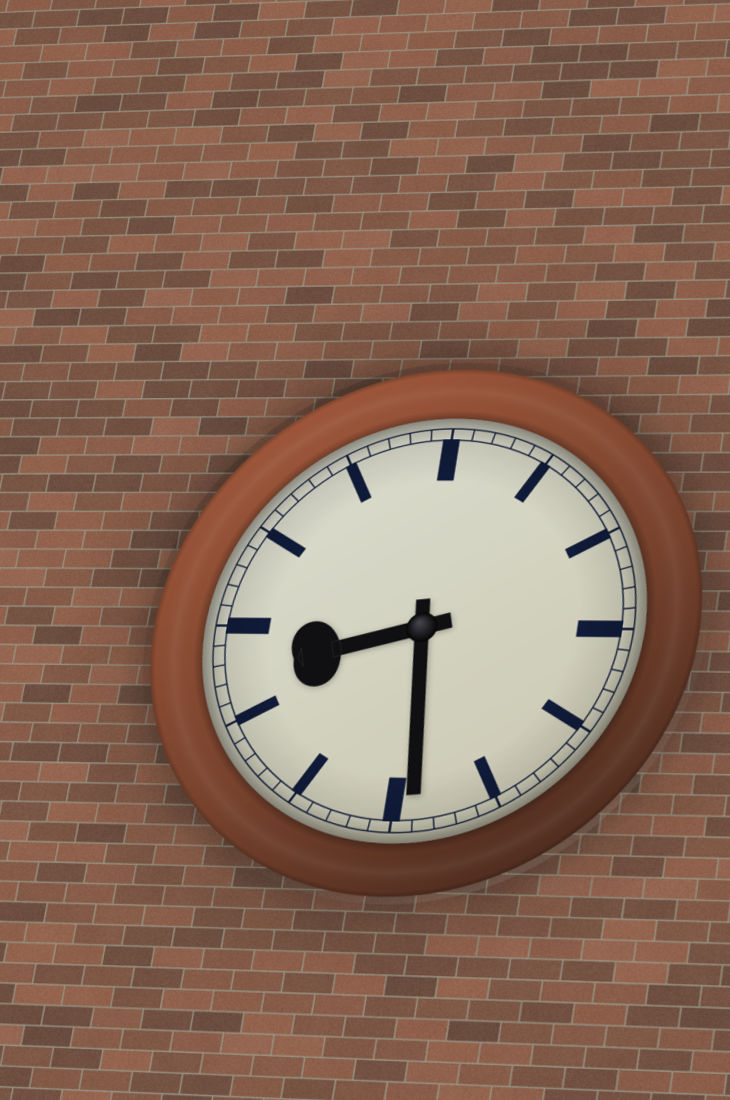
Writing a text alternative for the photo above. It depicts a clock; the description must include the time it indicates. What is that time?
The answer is 8:29
